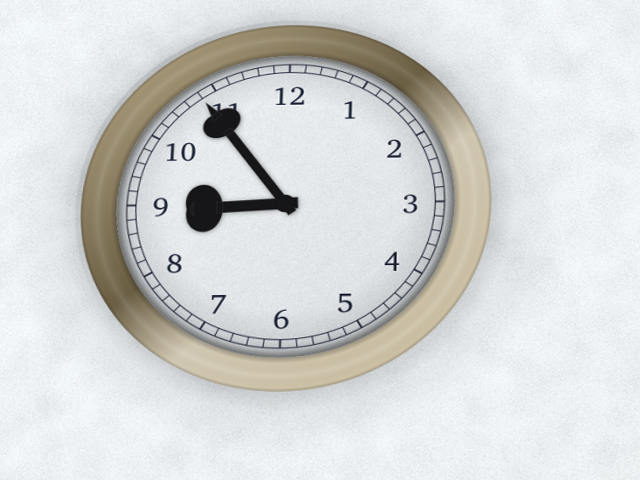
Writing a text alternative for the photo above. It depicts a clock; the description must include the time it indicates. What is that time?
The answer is 8:54
